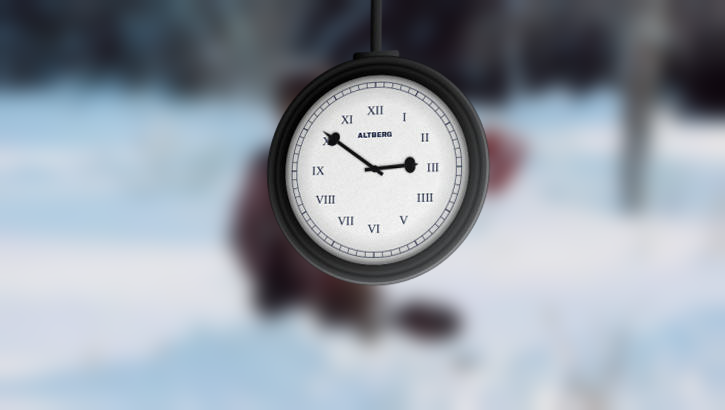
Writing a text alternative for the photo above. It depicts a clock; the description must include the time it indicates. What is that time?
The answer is 2:51
